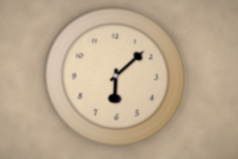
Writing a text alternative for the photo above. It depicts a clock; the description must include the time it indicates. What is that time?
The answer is 6:08
